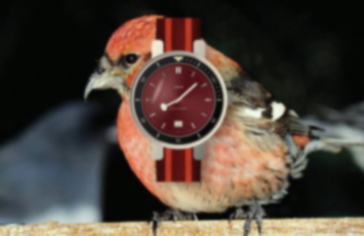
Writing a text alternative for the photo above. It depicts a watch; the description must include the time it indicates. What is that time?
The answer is 8:08
